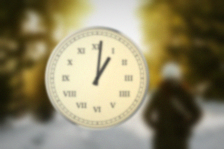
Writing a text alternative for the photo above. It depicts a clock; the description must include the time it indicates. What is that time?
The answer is 1:01
